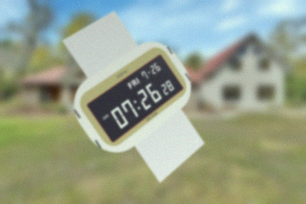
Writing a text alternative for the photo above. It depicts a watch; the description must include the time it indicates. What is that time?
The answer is 7:26
